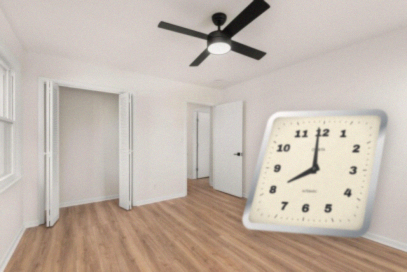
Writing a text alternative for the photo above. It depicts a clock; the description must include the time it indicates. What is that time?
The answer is 7:59
